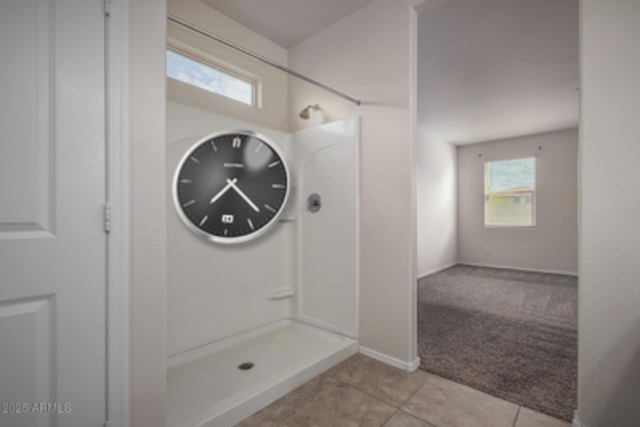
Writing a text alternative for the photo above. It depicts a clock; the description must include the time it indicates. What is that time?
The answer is 7:22
